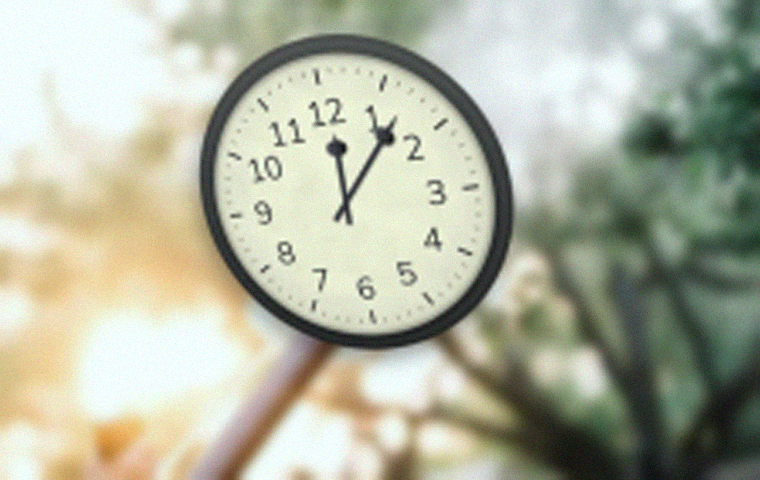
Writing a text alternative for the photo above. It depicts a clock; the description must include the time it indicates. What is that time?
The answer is 12:07
